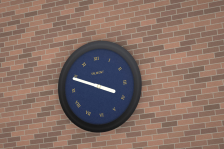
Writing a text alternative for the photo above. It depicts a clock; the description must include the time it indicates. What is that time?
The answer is 3:49
